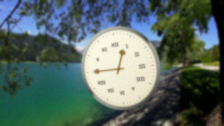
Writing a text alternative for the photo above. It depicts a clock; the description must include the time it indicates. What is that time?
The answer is 12:45
